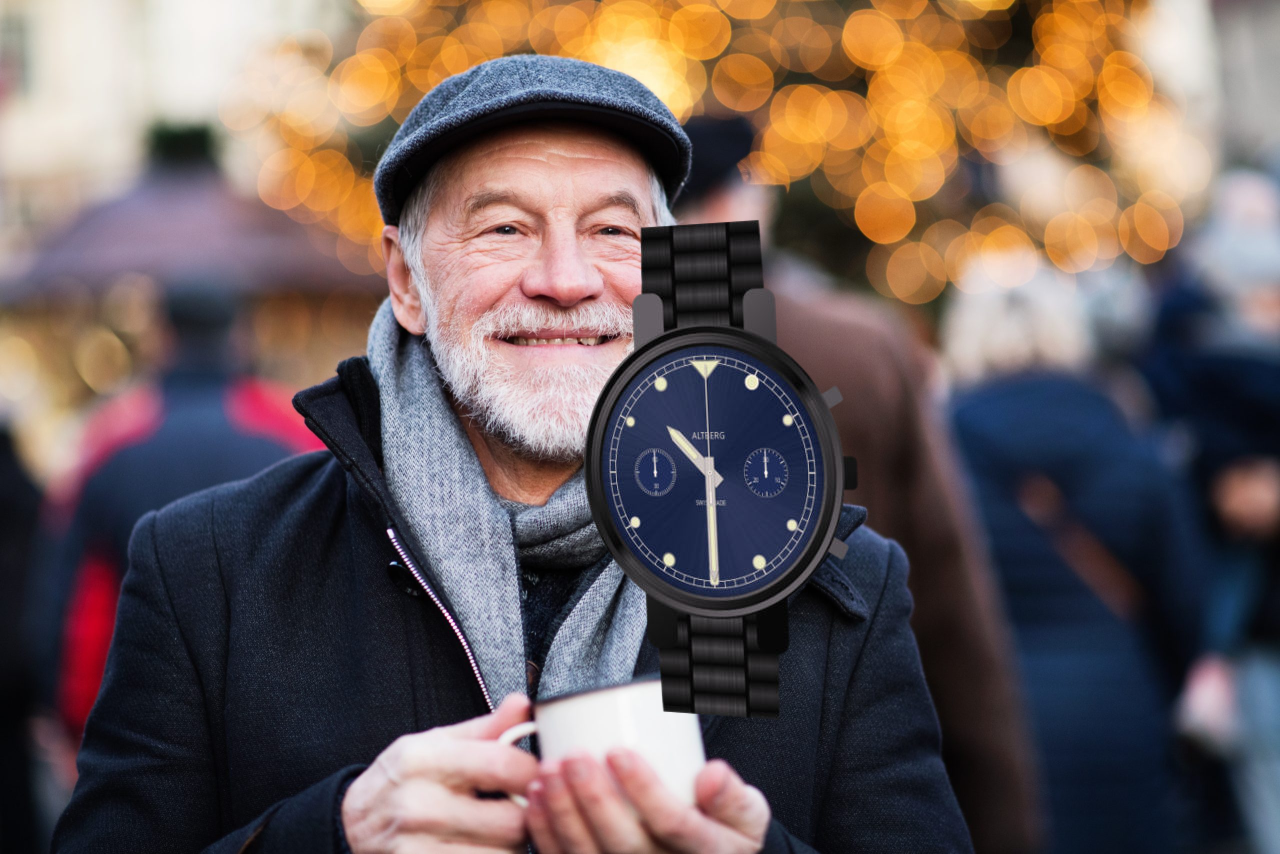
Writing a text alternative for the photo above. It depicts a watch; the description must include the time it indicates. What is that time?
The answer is 10:30
